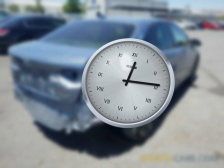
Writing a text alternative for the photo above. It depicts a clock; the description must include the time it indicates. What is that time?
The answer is 12:14
